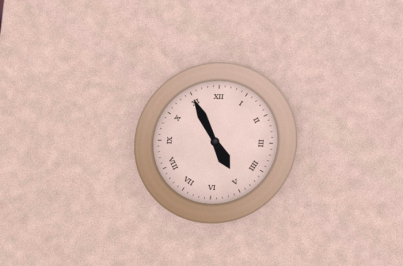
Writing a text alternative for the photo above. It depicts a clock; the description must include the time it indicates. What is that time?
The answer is 4:55
